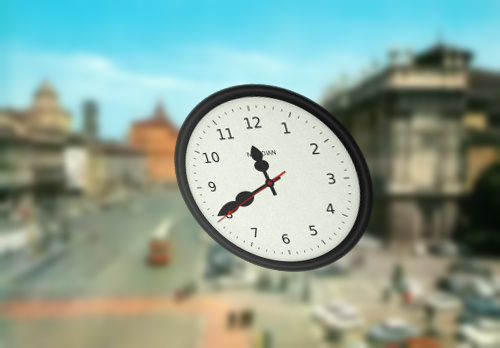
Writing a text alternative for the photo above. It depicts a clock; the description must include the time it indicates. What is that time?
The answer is 11:40:40
